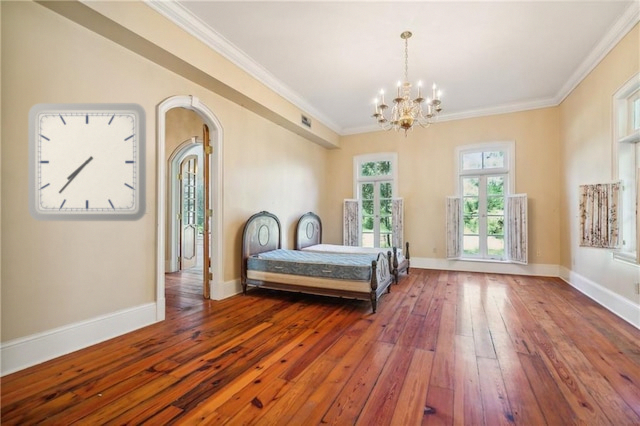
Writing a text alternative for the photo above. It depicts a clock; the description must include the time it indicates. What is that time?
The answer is 7:37
